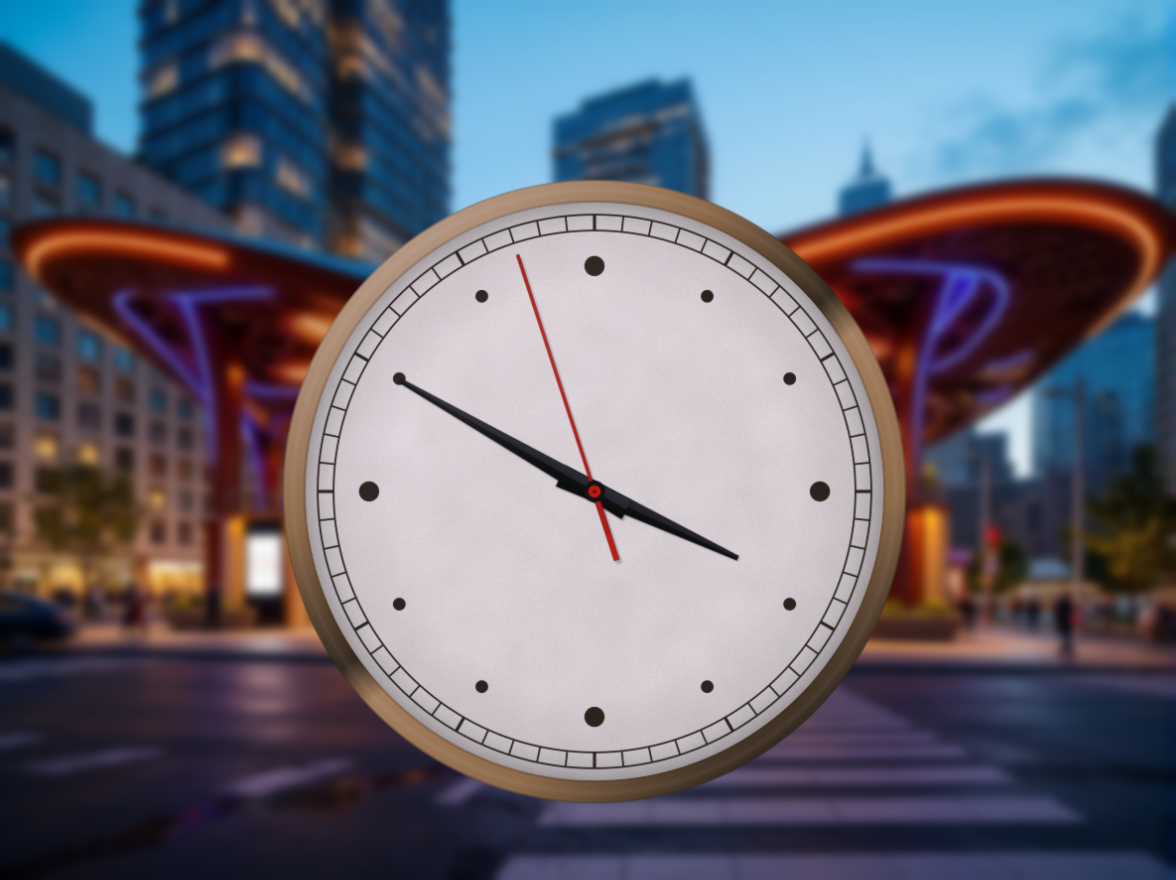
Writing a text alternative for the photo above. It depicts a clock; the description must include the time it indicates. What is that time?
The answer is 3:49:57
